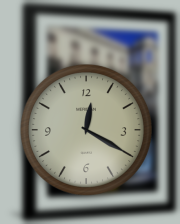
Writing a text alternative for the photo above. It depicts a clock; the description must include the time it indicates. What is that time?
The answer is 12:20
